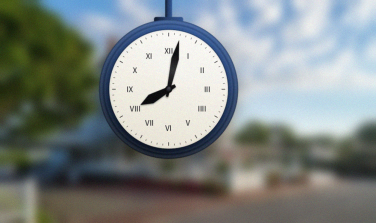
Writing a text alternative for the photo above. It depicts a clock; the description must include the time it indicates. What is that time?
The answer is 8:02
